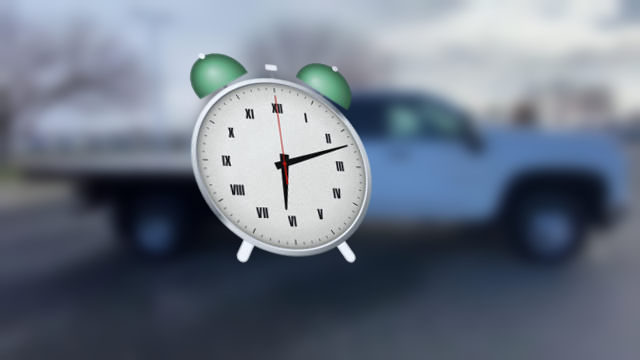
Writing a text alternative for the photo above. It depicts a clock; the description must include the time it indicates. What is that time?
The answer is 6:12:00
